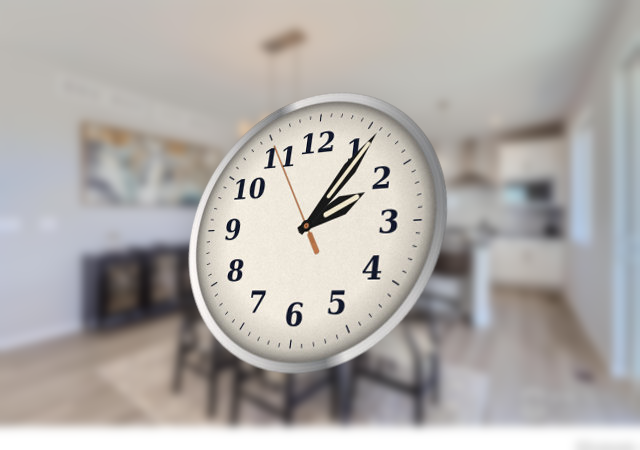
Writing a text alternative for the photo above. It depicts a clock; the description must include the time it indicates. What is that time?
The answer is 2:05:55
